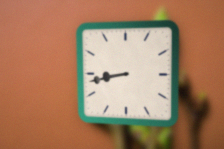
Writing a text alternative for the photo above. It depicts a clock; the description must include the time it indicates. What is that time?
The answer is 8:43
